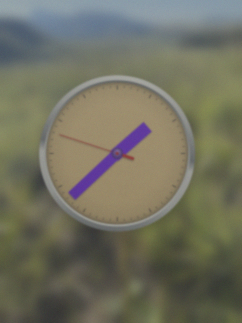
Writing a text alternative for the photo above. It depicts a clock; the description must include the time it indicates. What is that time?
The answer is 1:37:48
